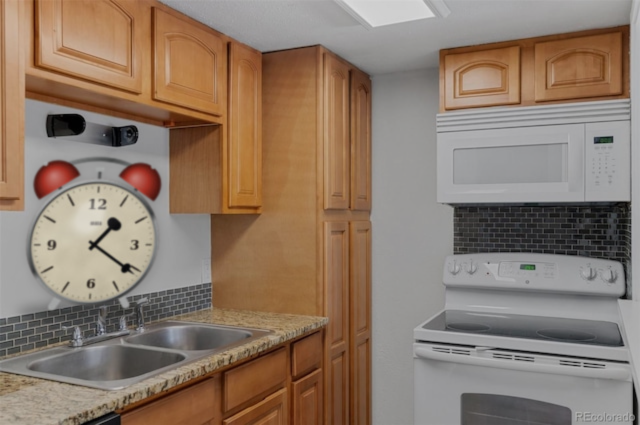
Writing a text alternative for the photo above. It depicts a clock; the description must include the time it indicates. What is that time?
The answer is 1:21
